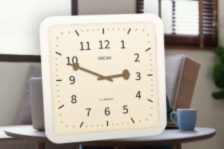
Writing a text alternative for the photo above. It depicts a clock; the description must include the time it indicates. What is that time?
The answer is 2:49
